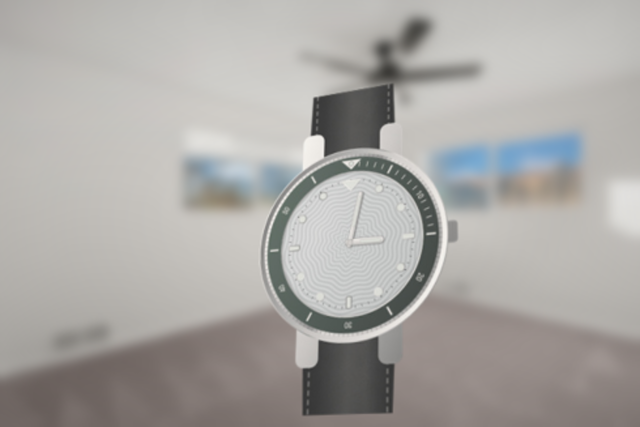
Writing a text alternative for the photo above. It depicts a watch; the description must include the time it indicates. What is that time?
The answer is 3:02
